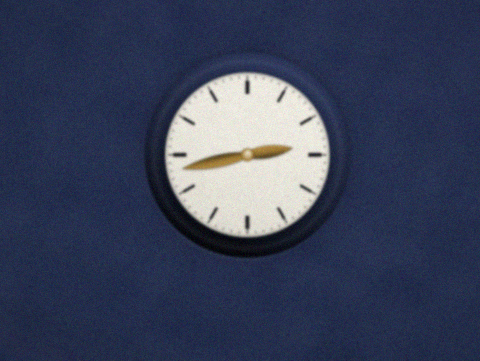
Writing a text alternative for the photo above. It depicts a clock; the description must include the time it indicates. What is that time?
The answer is 2:43
